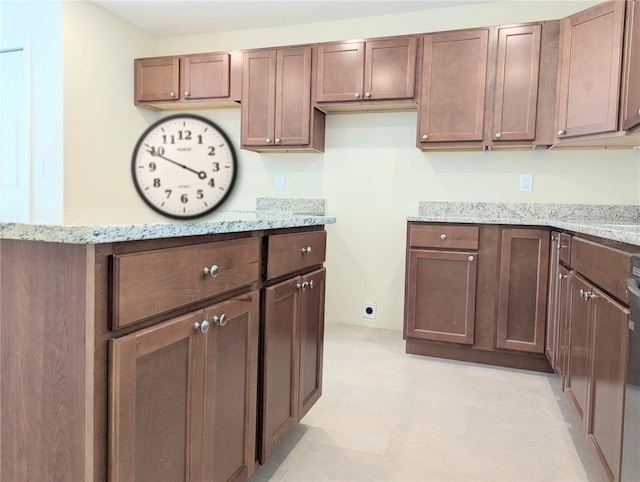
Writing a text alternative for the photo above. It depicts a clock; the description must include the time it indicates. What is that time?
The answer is 3:49
